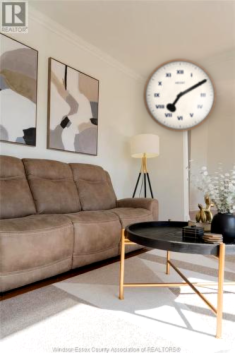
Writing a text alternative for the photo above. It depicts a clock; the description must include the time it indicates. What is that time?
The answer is 7:10
